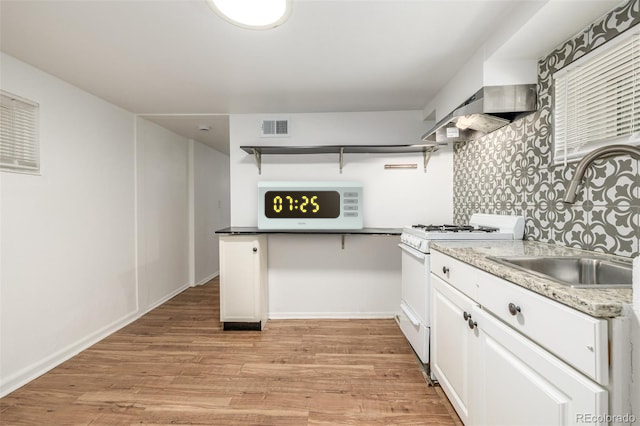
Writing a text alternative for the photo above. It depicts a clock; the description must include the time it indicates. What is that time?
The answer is 7:25
